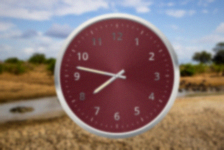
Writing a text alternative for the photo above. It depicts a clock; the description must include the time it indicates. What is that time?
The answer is 7:47
